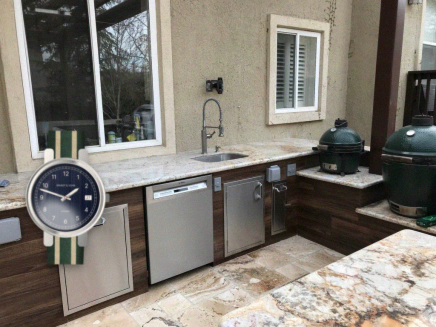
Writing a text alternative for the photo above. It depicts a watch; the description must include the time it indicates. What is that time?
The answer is 1:48
